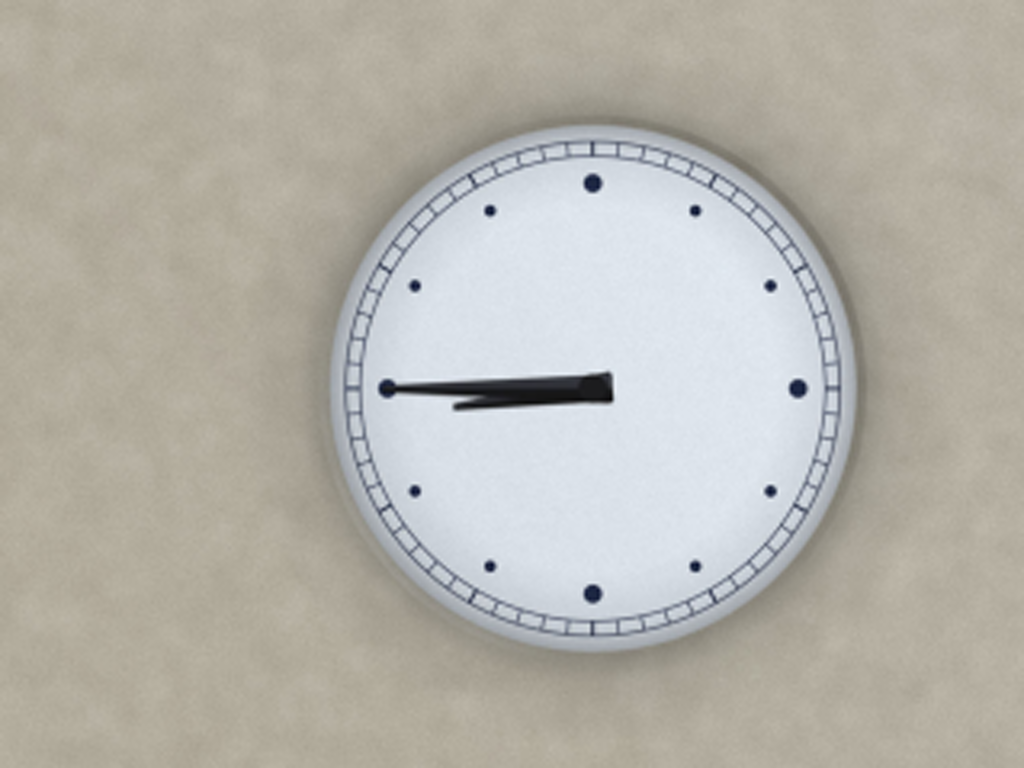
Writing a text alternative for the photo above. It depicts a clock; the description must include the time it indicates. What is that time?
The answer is 8:45
